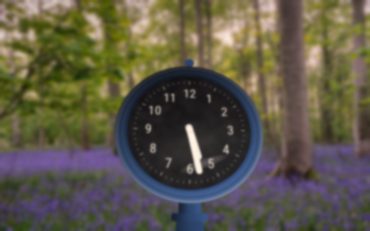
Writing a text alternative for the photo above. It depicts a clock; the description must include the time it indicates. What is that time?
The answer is 5:28
